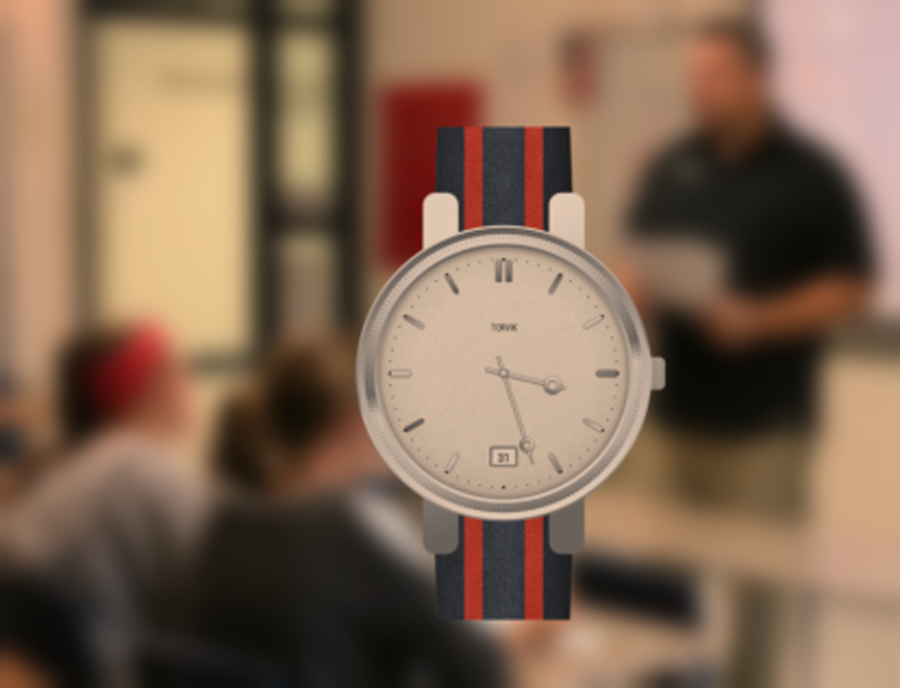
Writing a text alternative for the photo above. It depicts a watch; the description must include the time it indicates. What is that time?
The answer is 3:27
